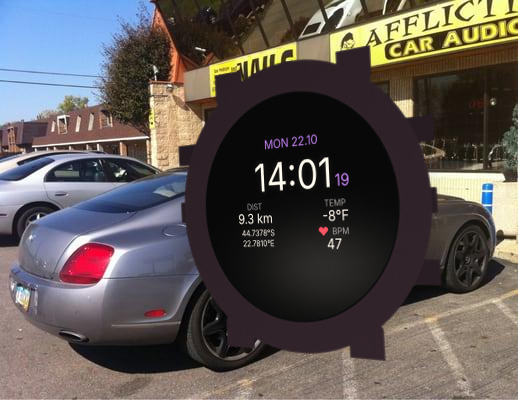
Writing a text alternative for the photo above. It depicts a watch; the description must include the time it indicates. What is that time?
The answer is 14:01:19
